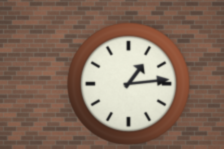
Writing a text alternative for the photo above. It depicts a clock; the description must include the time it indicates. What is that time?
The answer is 1:14
